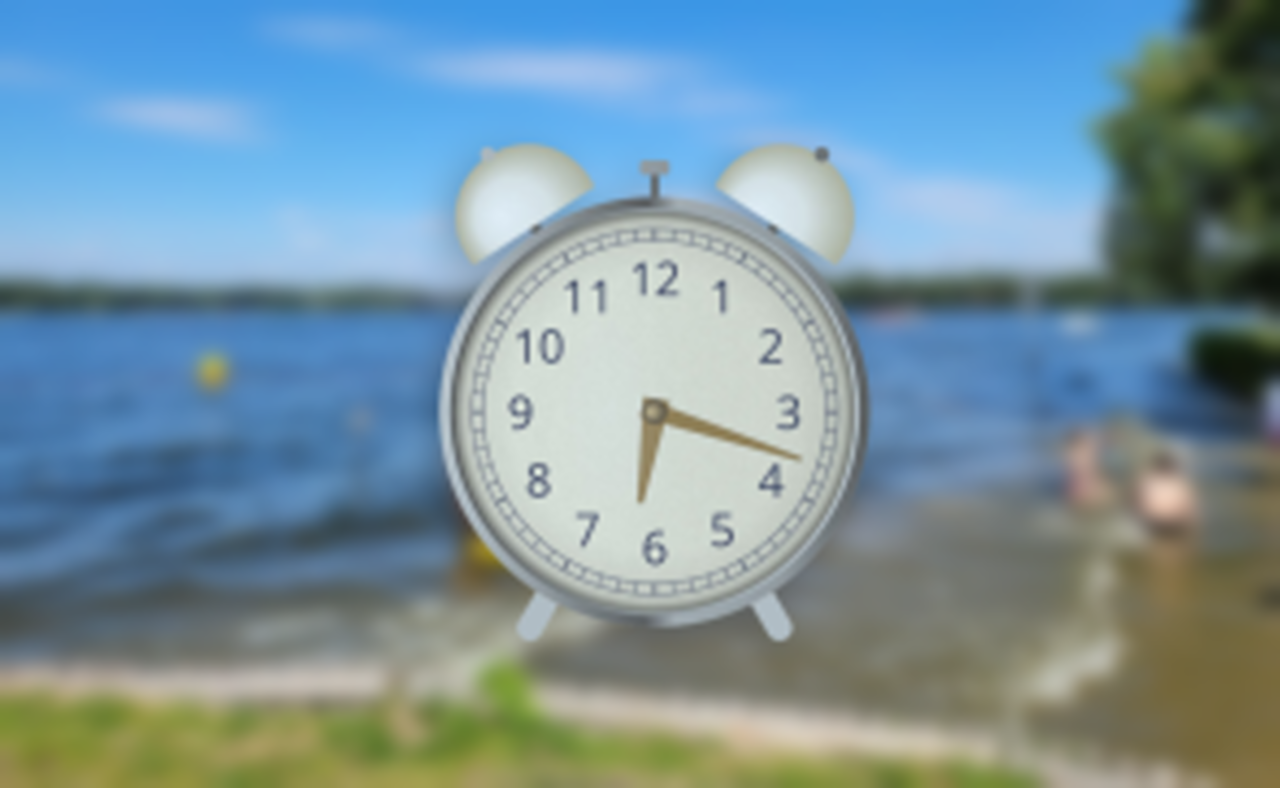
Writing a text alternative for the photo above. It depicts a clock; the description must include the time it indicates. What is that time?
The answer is 6:18
